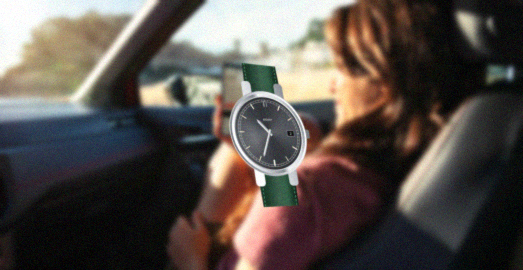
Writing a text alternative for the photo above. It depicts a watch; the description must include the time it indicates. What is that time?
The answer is 10:34
